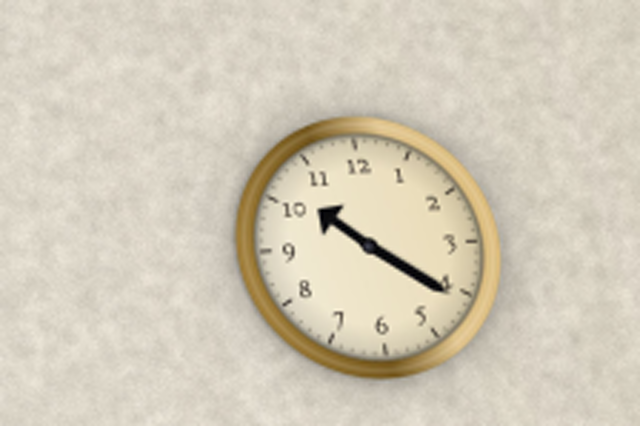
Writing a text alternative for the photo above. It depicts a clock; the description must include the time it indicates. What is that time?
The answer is 10:21
